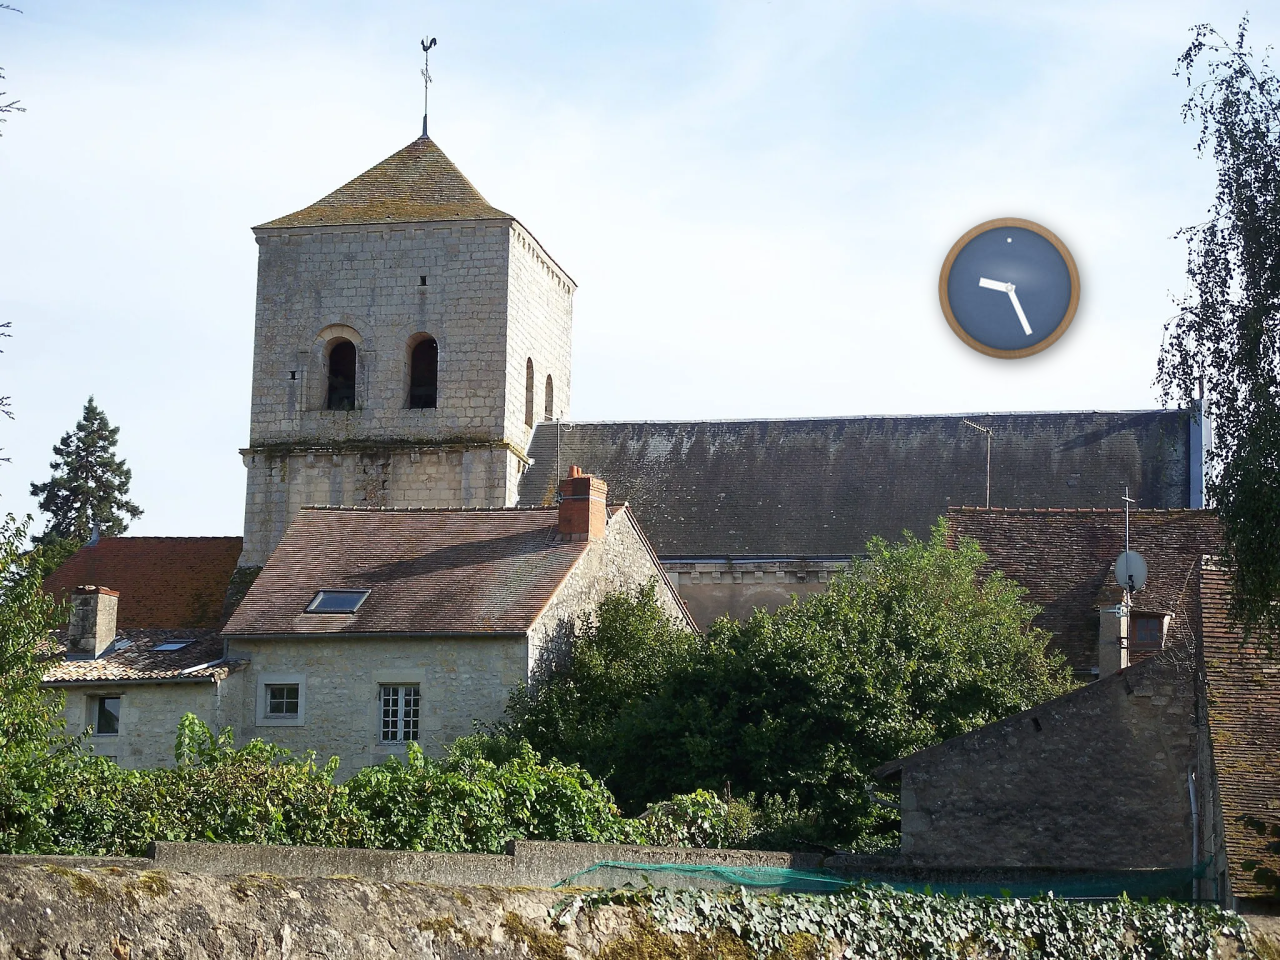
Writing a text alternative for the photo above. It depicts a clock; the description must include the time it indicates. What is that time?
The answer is 9:26
